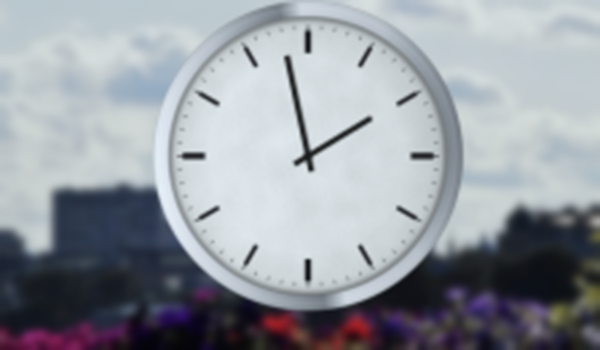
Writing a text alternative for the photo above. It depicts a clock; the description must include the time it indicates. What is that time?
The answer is 1:58
